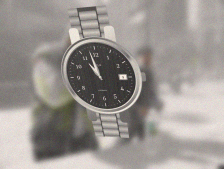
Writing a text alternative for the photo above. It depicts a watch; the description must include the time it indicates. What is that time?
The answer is 10:58
